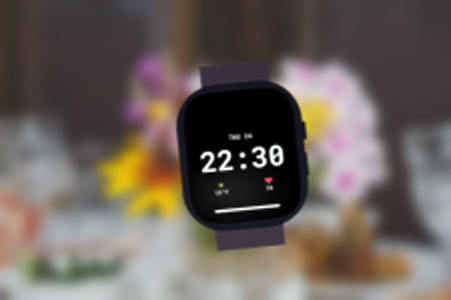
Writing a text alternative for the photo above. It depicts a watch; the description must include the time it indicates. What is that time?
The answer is 22:30
